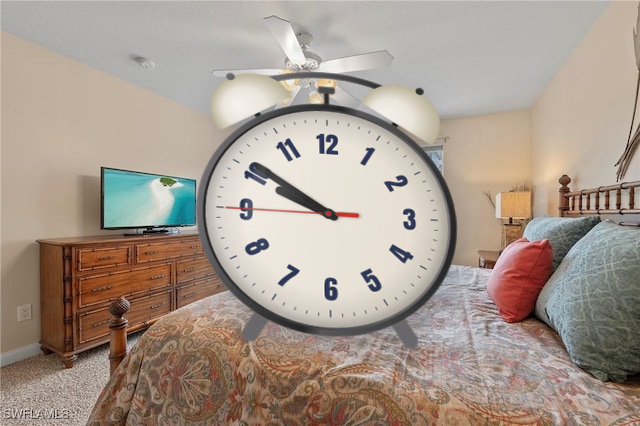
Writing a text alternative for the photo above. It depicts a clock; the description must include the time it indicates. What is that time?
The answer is 9:50:45
